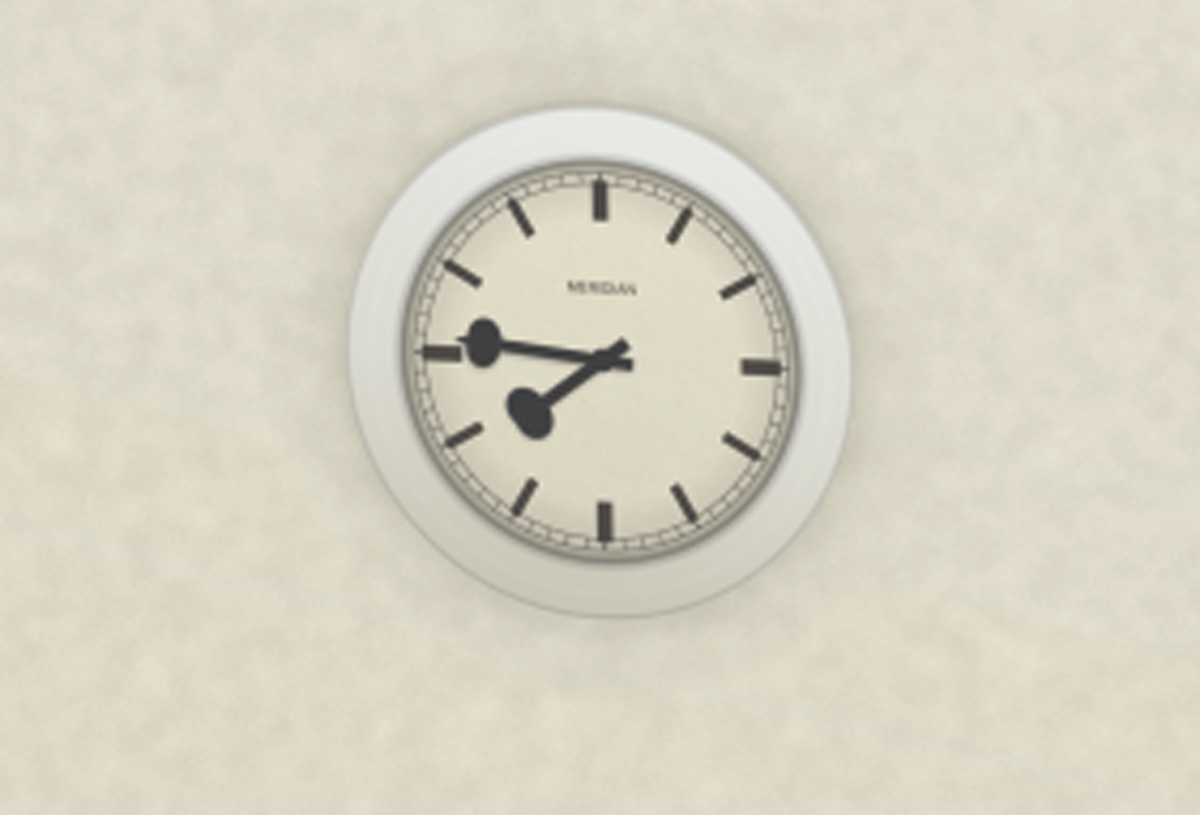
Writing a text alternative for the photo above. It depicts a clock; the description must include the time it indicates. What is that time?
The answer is 7:46
